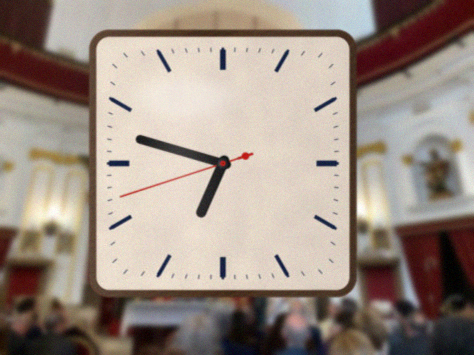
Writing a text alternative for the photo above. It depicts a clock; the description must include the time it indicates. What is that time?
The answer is 6:47:42
